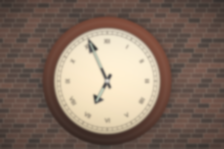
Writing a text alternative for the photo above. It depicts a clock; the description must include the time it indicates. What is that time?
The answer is 6:56
